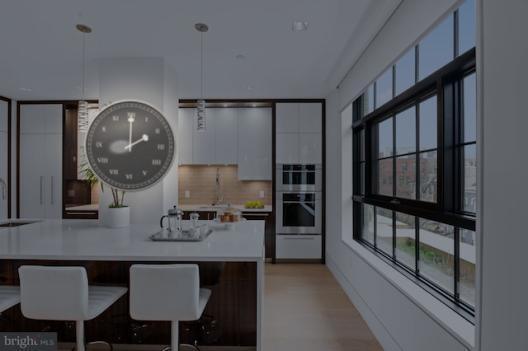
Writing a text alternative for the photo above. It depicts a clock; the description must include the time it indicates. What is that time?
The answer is 2:00
